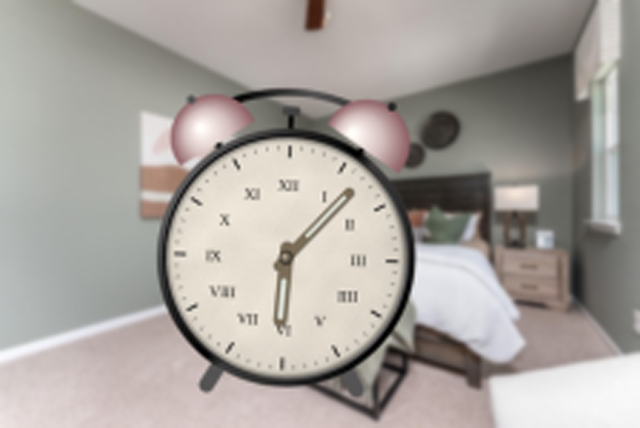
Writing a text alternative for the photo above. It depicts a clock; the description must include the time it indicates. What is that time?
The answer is 6:07
